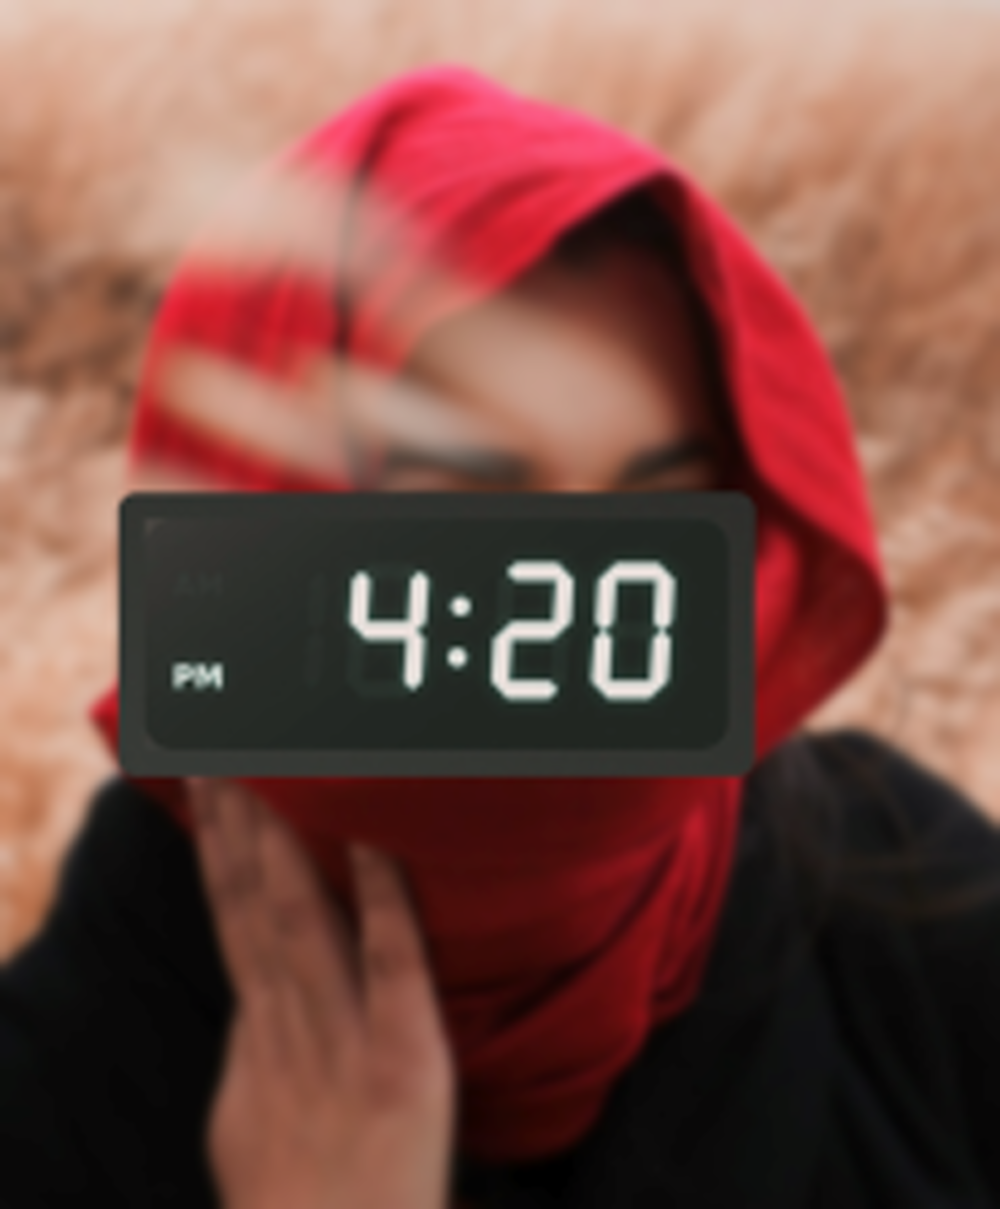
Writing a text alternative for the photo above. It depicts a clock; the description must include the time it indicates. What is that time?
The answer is 4:20
